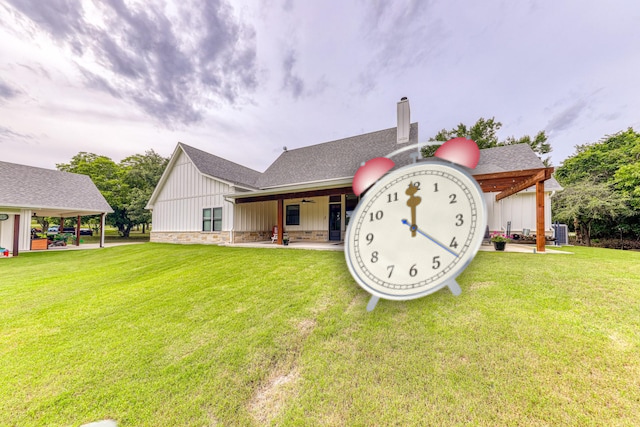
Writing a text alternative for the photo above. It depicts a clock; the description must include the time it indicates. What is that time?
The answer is 11:59:22
